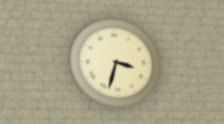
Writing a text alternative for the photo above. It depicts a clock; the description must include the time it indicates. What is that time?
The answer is 3:33
